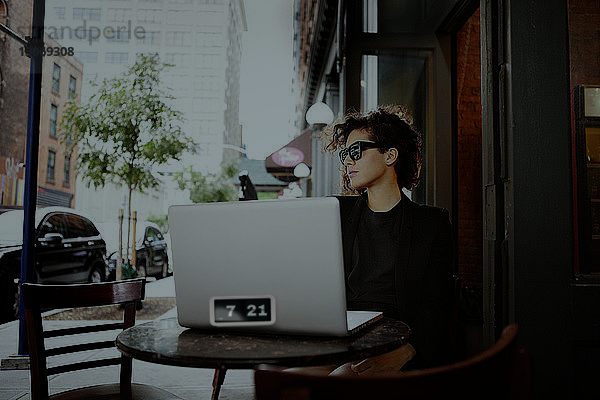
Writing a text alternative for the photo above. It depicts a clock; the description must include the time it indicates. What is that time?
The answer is 7:21
